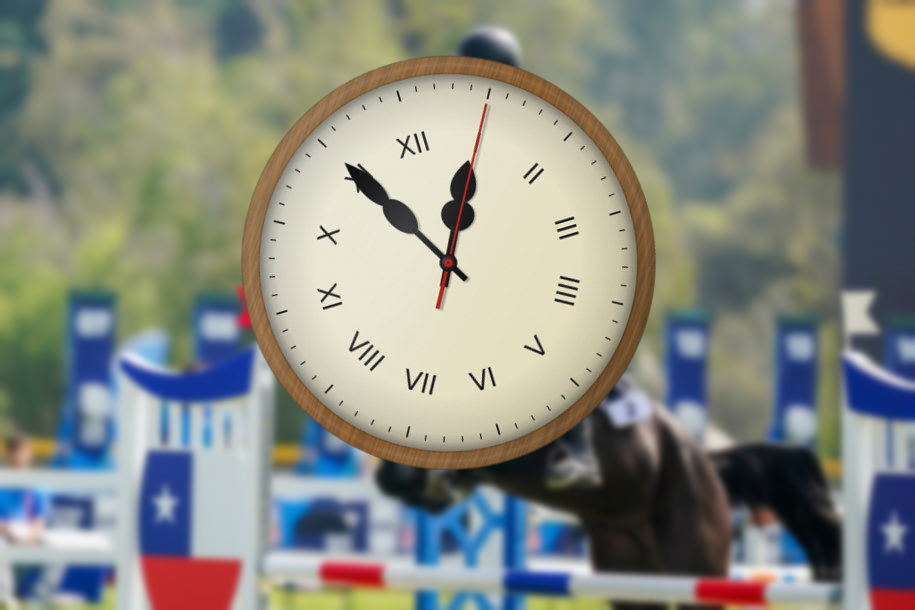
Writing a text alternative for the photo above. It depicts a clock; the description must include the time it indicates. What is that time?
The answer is 12:55:05
